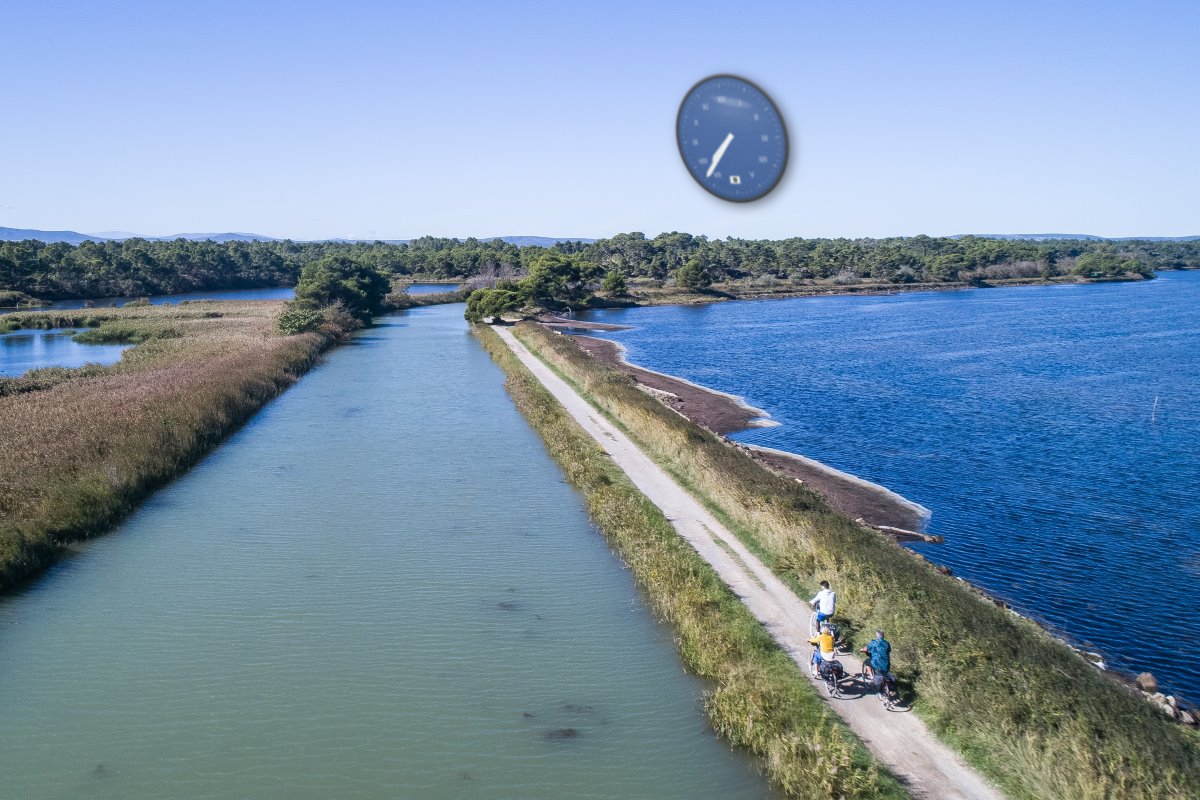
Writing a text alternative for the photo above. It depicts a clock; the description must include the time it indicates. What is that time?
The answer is 7:37
